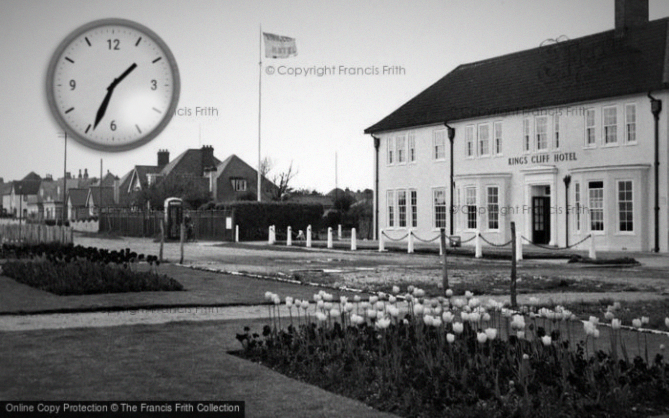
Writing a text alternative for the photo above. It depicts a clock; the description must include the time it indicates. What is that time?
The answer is 1:34
